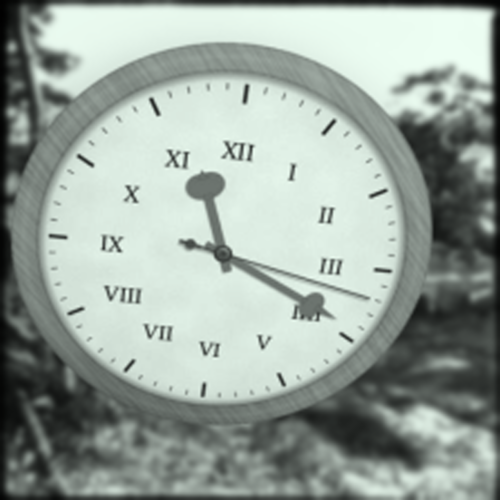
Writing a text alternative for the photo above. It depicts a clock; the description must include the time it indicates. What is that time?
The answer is 11:19:17
